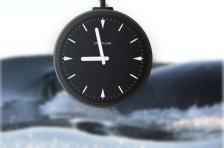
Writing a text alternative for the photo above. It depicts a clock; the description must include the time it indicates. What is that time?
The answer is 8:58
